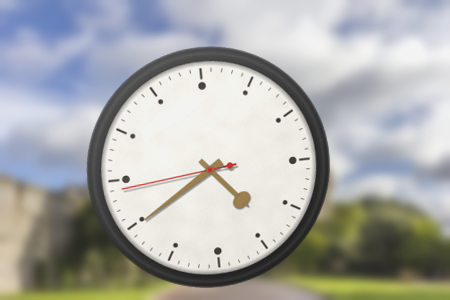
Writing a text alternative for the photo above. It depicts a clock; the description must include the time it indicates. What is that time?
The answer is 4:39:44
